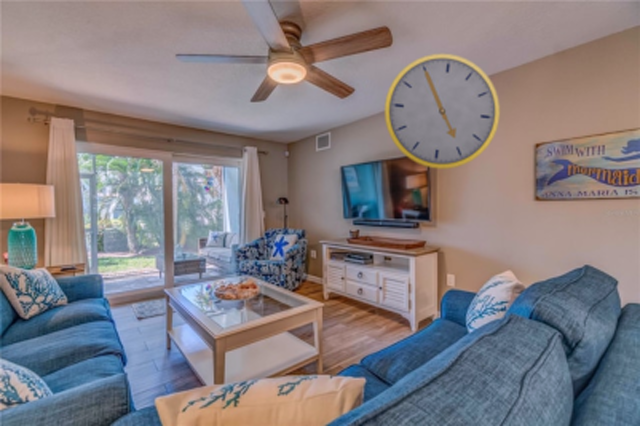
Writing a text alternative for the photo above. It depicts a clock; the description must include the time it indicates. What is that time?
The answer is 4:55
